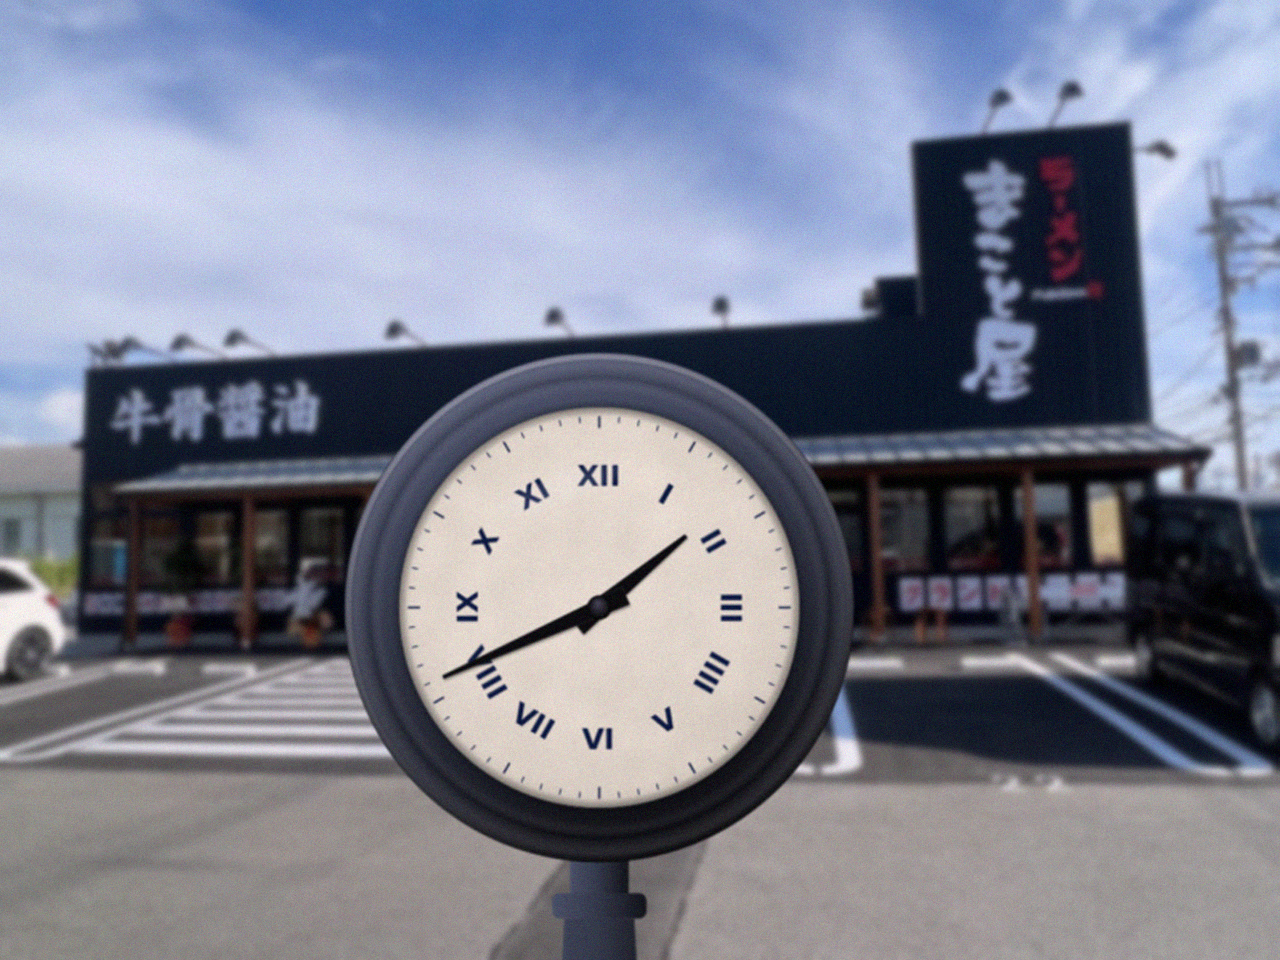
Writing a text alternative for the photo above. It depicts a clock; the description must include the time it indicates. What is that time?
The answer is 1:41
